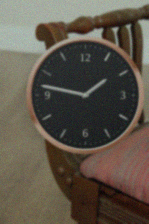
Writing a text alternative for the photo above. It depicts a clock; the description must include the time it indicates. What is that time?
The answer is 1:47
